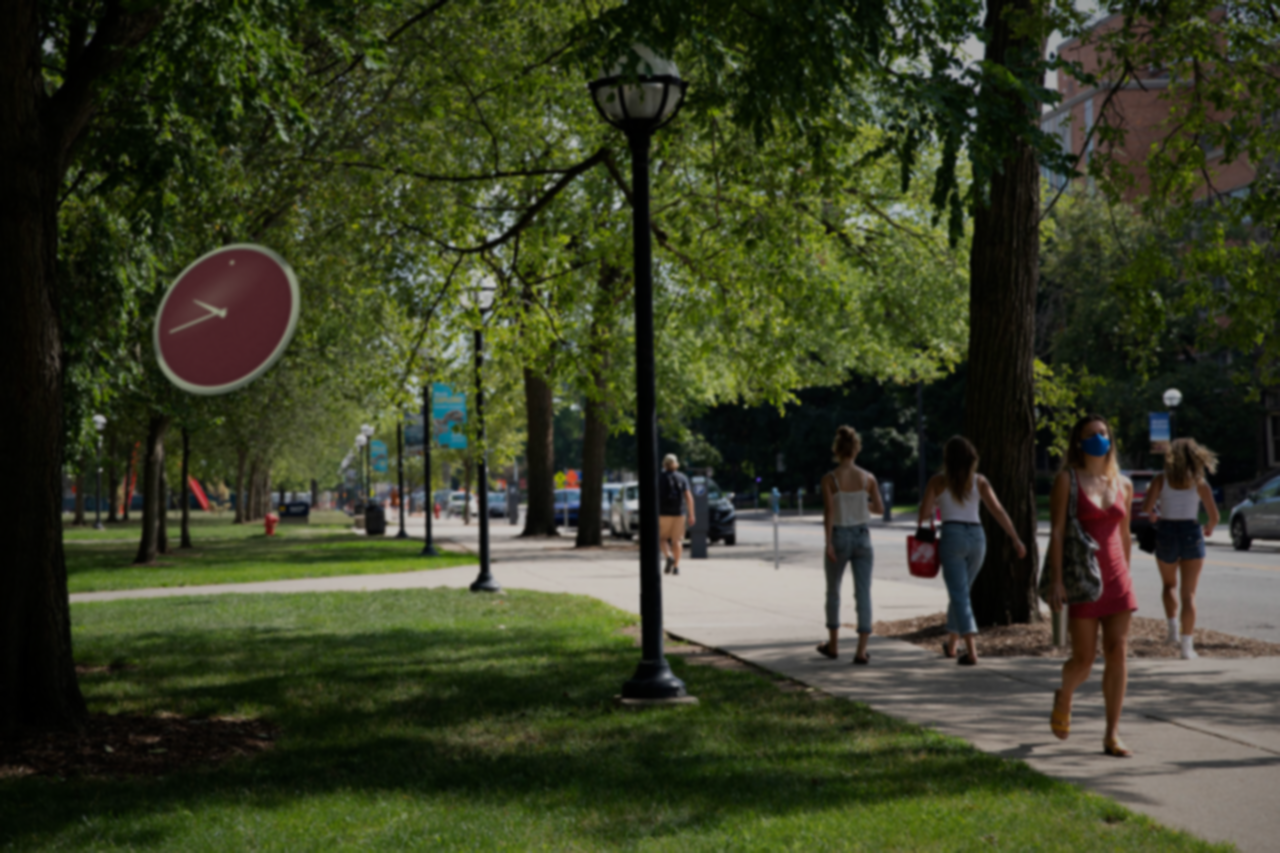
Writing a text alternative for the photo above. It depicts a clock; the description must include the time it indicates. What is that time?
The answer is 9:41
